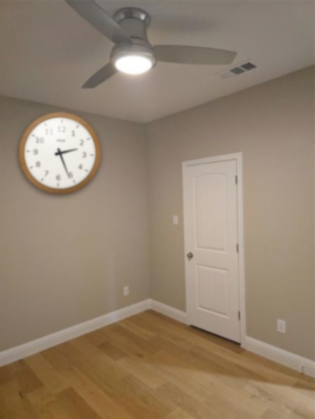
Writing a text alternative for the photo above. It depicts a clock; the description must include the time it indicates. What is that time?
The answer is 2:26
